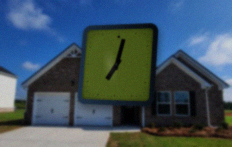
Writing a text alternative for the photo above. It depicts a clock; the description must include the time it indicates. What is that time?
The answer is 7:02
